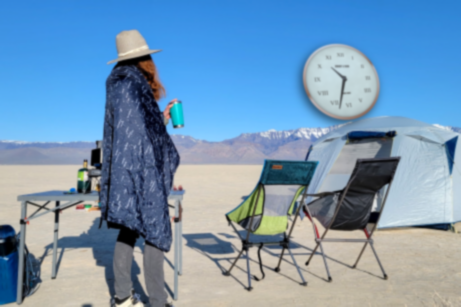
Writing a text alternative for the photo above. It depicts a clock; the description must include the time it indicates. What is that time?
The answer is 10:33
